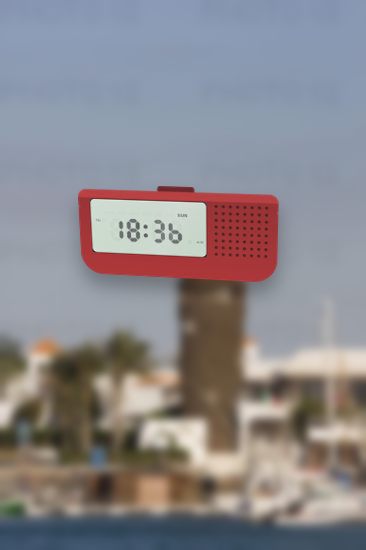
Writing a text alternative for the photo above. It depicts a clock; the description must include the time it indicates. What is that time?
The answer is 18:36
